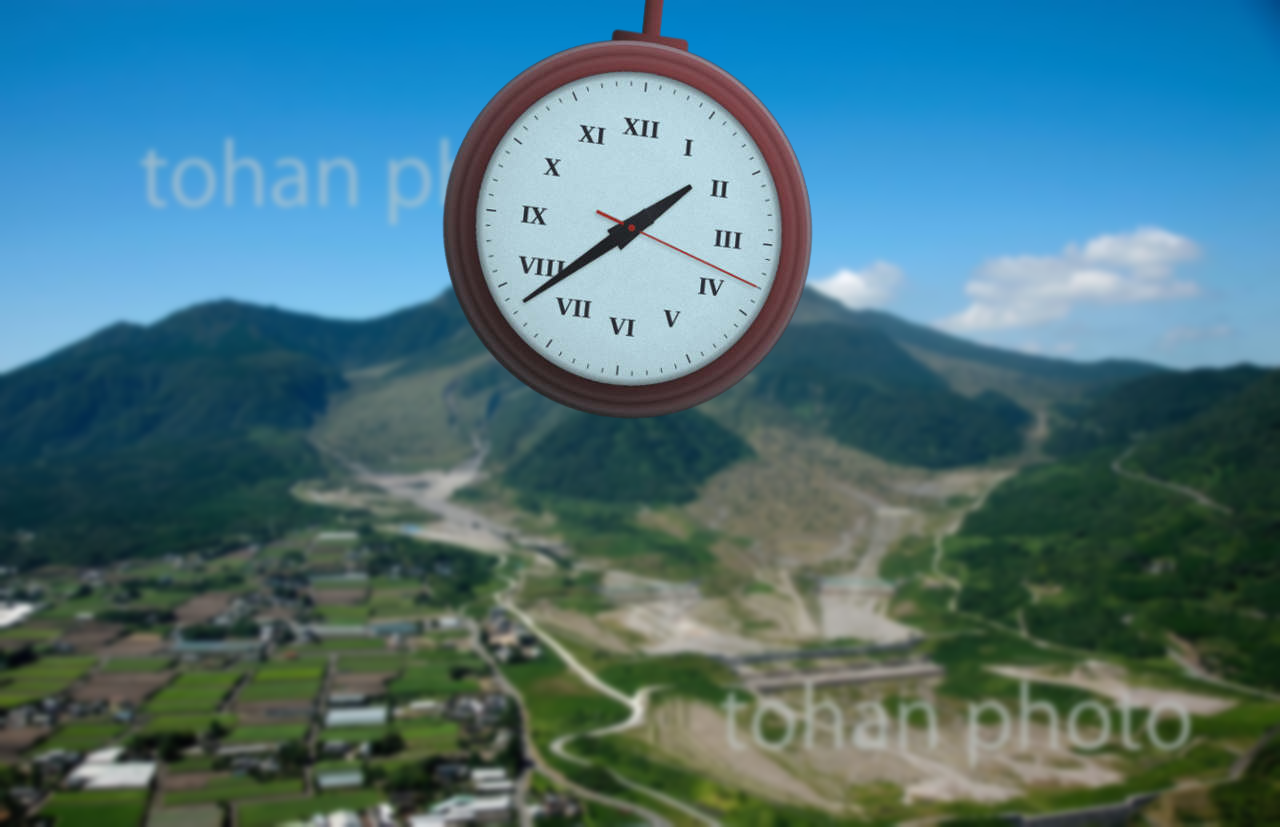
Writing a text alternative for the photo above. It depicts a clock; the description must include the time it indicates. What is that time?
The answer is 1:38:18
